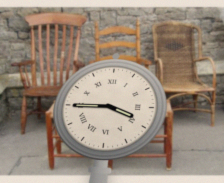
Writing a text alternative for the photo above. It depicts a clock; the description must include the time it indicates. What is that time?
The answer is 3:45
